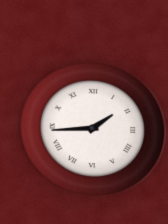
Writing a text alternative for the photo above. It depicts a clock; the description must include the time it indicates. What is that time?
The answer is 1:44
